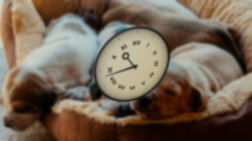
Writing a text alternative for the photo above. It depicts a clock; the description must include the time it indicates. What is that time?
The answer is 10:43
